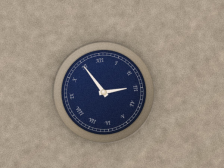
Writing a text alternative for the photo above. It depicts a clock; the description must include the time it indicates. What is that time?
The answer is 2:55
